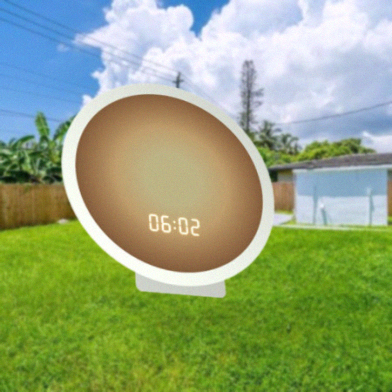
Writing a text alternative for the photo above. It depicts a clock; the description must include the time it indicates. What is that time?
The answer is 6:02
